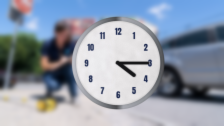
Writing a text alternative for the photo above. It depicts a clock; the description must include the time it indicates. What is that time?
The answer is 4:15
